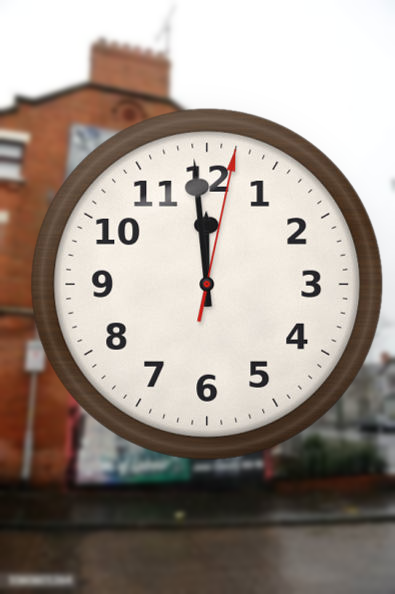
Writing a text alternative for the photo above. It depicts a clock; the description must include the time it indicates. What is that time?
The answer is 11:59:02
